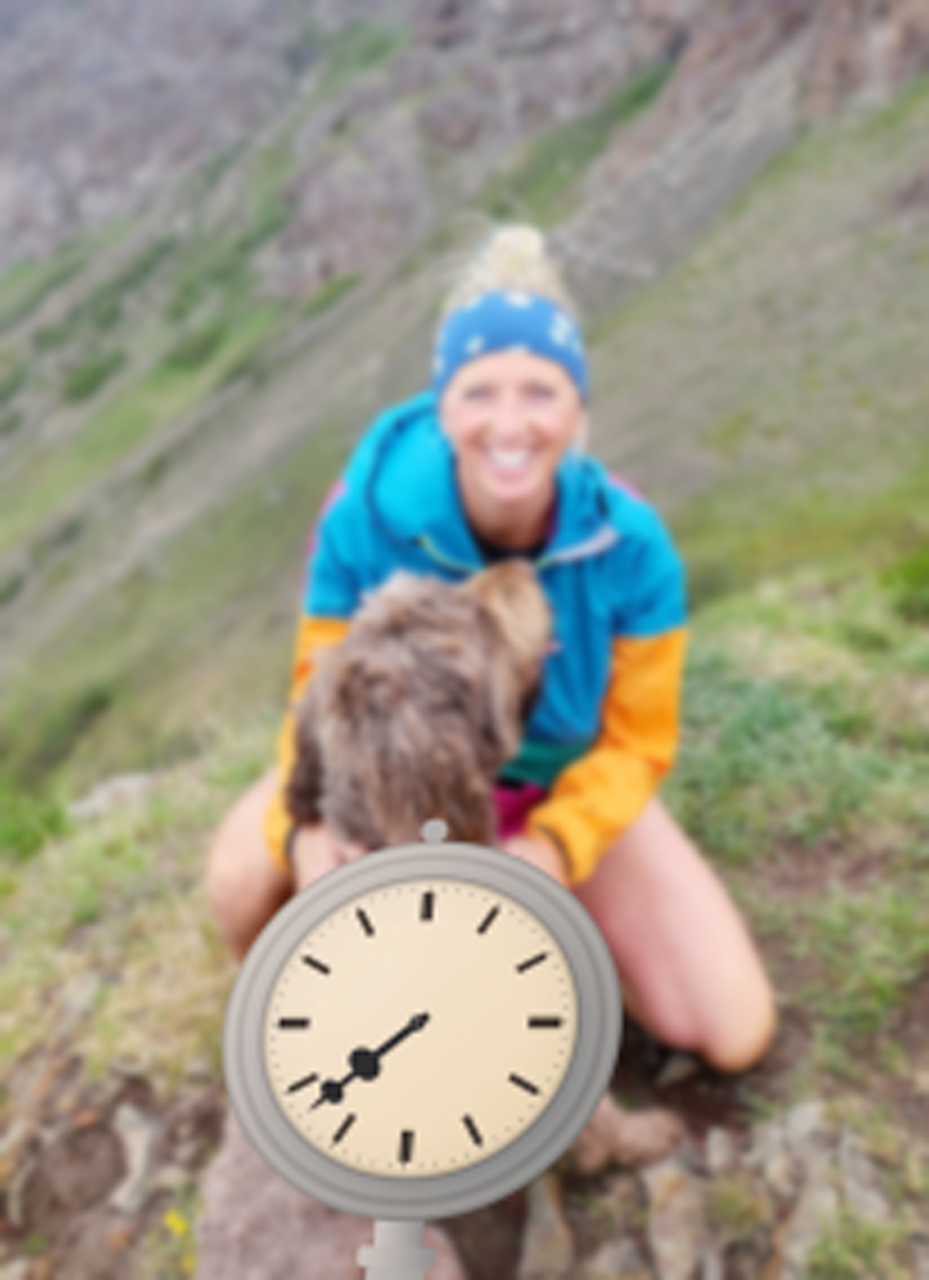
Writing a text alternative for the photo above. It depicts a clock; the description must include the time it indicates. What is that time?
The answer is 7:38
